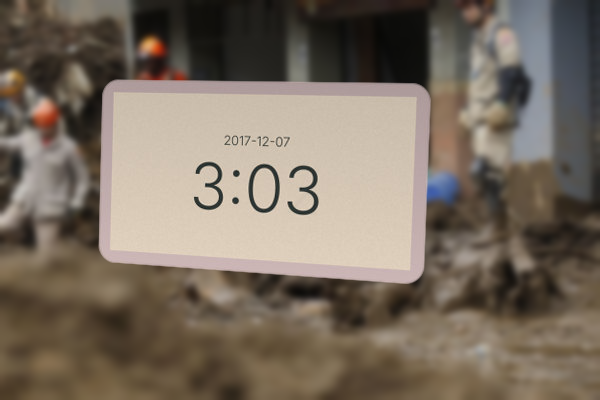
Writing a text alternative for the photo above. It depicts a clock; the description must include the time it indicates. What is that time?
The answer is 3:03
